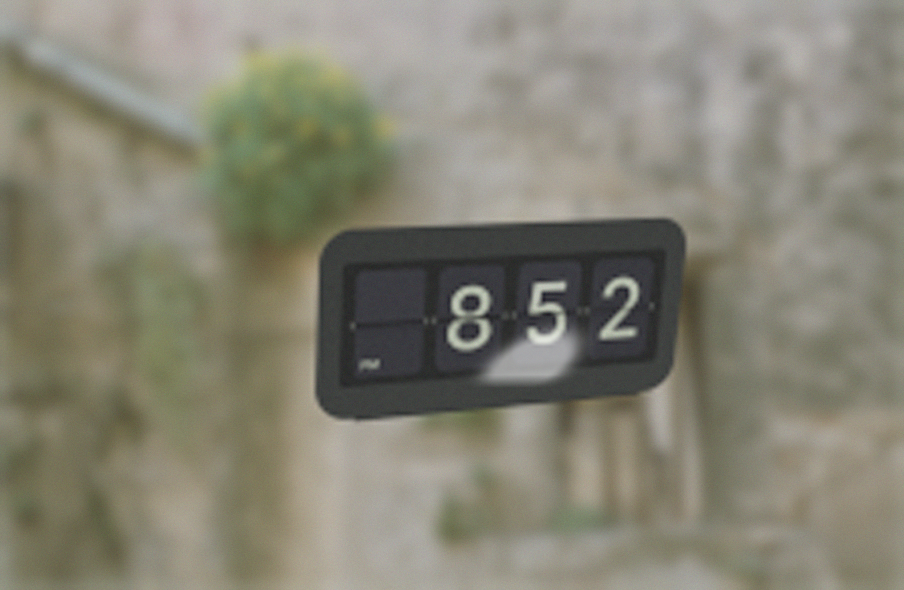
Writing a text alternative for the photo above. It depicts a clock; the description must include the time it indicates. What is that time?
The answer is 8:52
